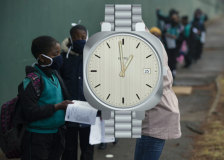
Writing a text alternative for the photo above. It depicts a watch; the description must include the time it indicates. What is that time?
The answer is 12:59
